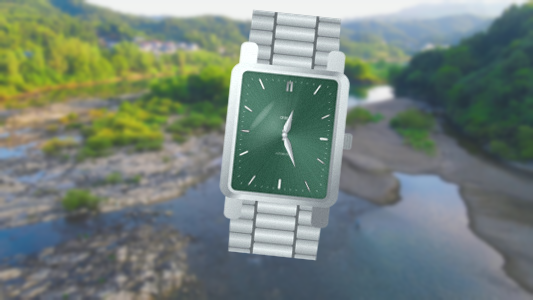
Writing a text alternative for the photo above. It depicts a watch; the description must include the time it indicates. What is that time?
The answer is 12:26
